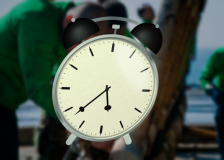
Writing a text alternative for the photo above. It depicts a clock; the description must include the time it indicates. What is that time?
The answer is 5:38
